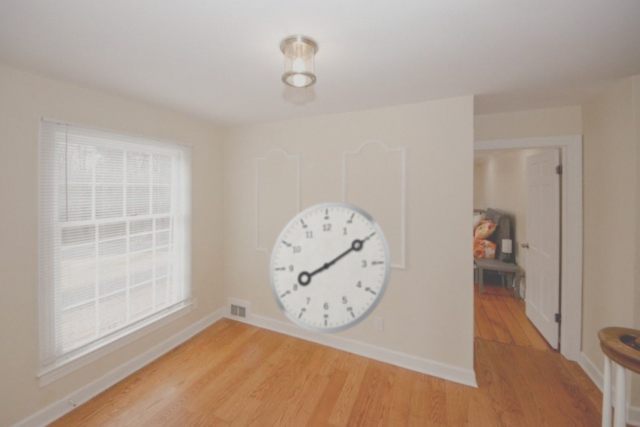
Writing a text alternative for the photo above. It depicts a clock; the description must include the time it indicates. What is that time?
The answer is 8:10
